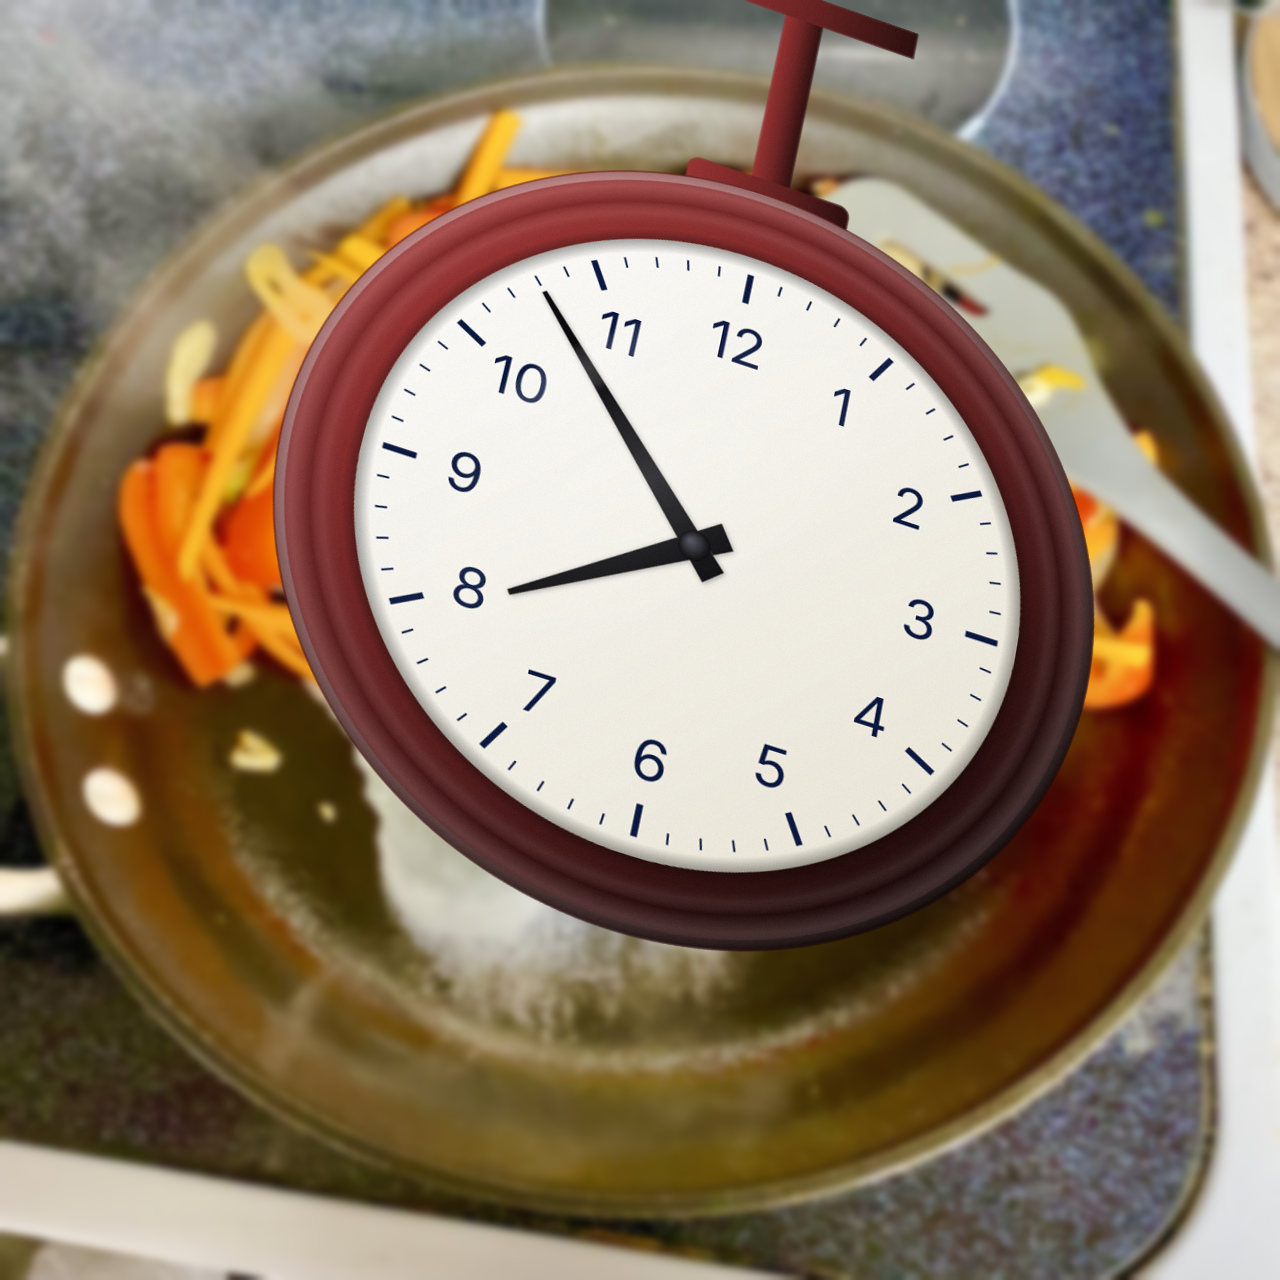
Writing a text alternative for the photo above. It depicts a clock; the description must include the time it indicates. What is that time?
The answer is 7:53
